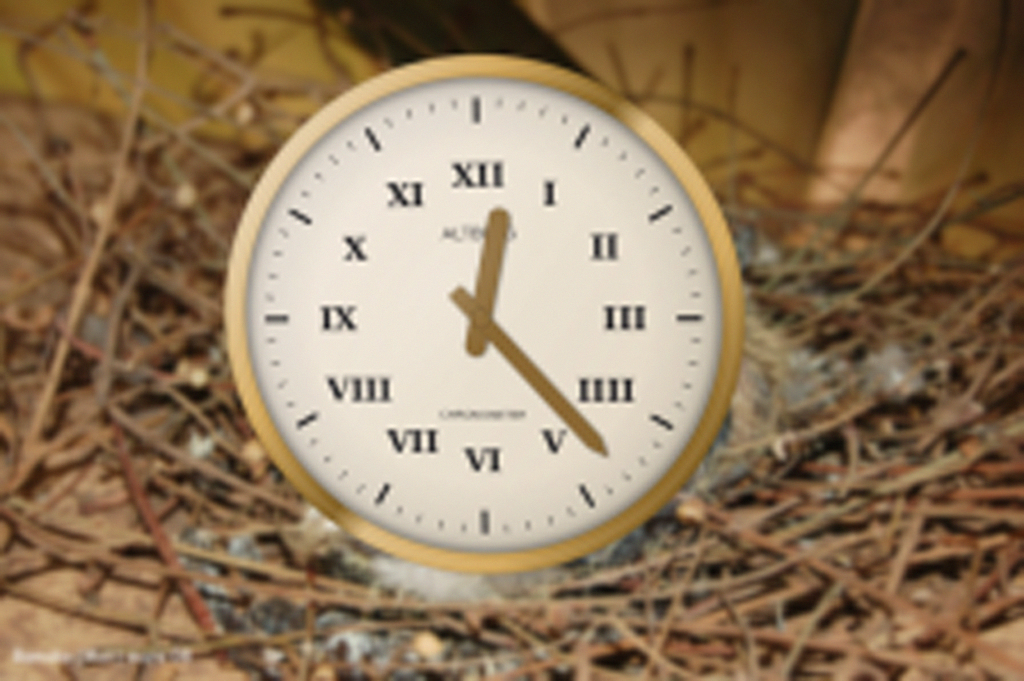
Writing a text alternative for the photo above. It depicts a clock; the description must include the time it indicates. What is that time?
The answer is 12:23
